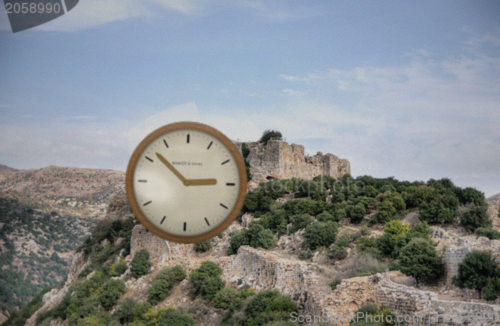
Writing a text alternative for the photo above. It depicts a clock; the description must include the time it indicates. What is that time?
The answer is 2:52
